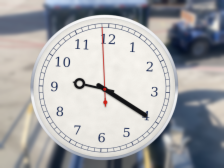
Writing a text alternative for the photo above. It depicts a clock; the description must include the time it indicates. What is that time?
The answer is 9:19:59
